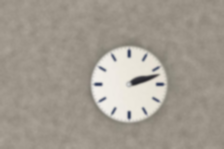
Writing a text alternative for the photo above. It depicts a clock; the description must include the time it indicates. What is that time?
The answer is 2:12
